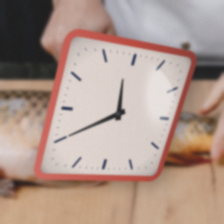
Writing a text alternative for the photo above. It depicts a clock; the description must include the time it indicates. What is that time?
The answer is 11:40
